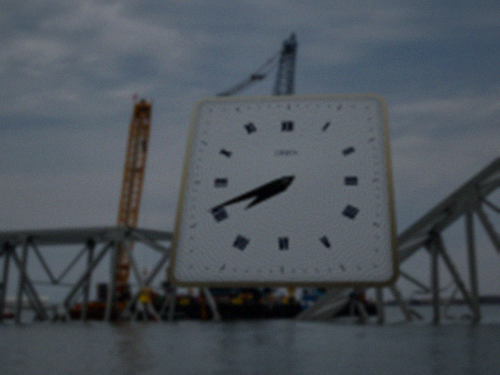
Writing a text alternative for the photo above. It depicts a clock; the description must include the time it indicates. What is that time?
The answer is 7:41
